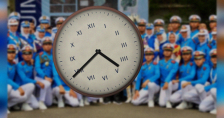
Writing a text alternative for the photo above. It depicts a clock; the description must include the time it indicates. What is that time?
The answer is 4:40
